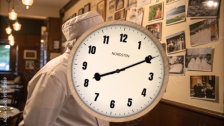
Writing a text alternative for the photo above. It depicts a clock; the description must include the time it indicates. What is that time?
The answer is 8:10
